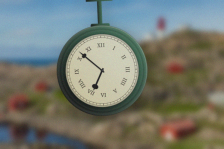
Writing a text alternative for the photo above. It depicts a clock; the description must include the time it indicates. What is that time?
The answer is 6:52
